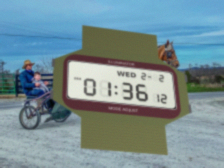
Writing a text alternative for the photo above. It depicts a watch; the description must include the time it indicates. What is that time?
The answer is 1:36
